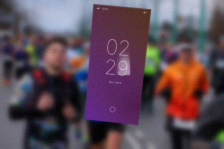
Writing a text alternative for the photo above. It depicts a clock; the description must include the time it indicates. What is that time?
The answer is 2:29
